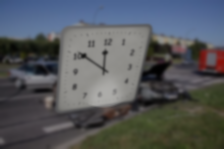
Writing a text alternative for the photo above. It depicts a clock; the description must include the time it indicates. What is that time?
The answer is 11:51
